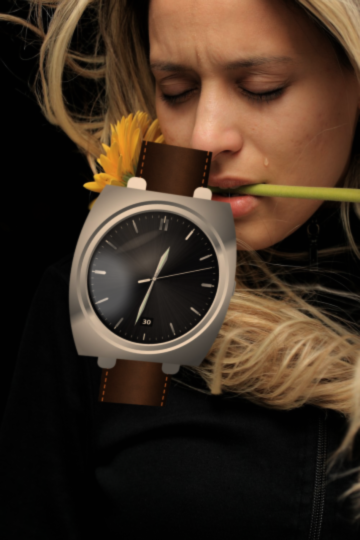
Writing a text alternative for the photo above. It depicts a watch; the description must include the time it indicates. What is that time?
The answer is 12:32:12
